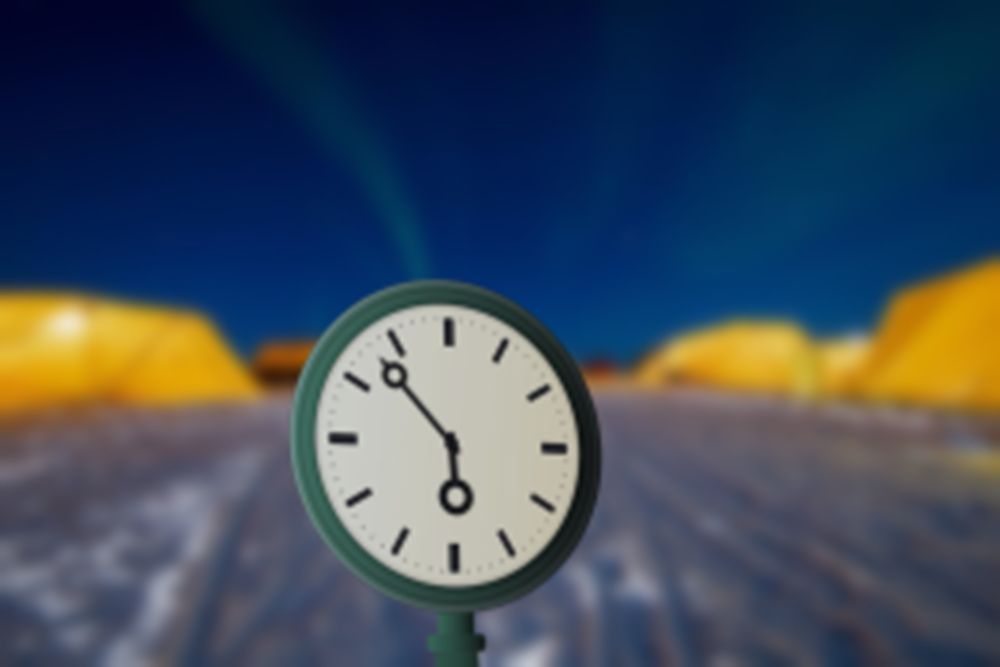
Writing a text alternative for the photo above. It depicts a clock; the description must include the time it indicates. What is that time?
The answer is 5:53
